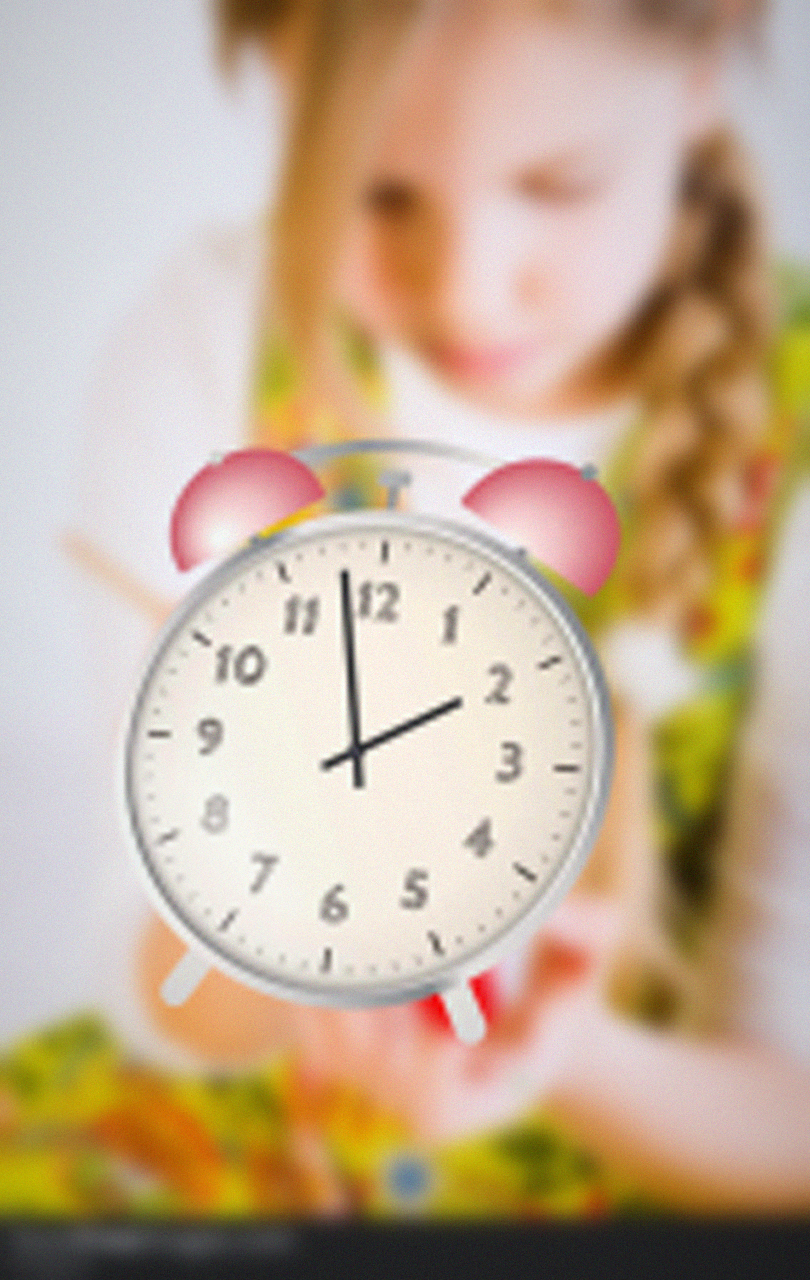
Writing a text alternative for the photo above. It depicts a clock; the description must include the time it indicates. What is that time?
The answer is 1:58
